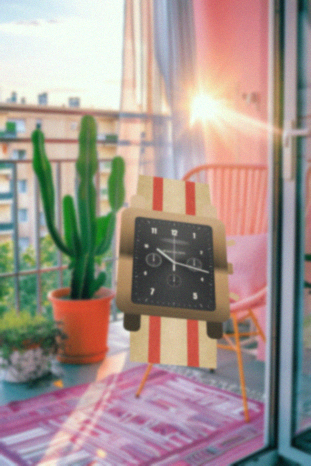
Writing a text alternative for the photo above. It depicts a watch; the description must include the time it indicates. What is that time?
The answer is 10:17
